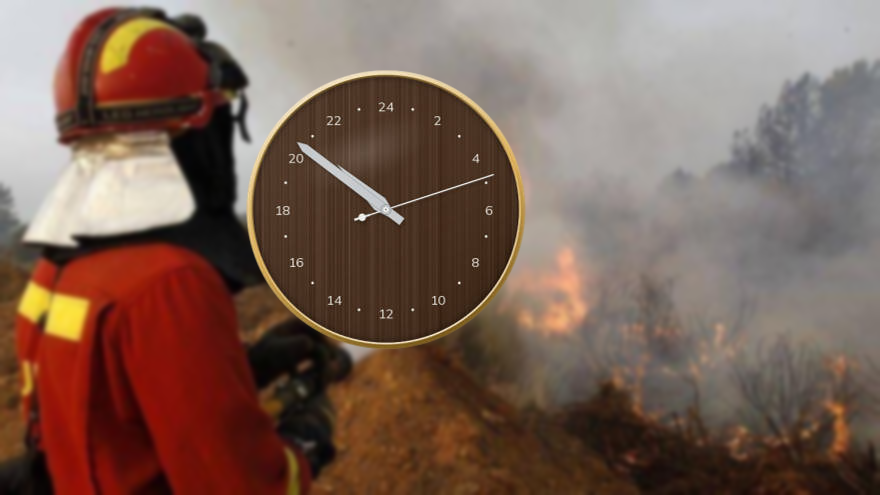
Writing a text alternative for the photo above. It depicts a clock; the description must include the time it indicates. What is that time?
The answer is 20:51:12
